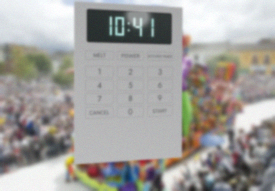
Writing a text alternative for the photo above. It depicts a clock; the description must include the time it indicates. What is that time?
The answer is 10:41
